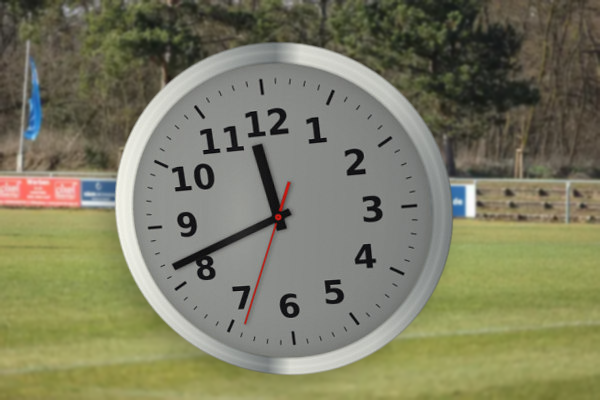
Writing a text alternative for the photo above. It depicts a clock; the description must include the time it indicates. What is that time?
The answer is 11:41:34
